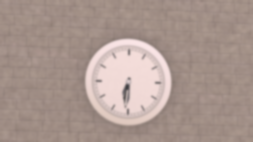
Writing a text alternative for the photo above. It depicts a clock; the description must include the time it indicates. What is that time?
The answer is 6:31
